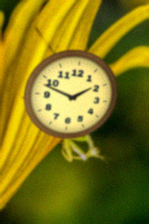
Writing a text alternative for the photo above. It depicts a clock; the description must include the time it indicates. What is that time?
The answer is 1:48
